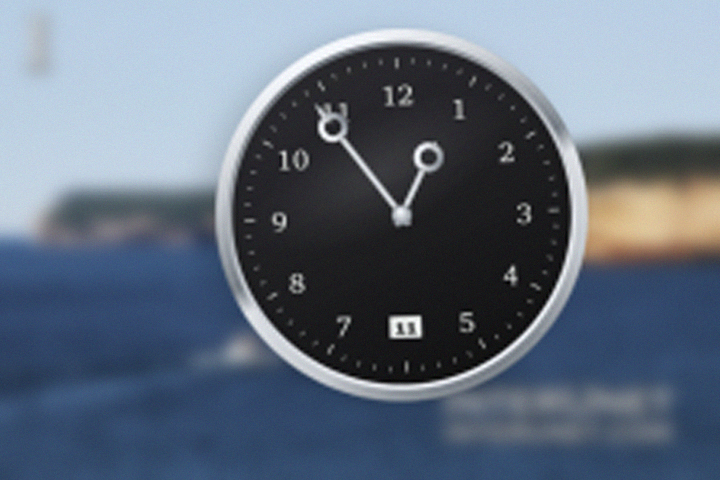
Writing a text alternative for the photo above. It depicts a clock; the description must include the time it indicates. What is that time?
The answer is 12:54
